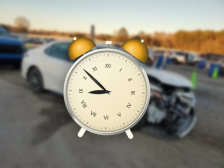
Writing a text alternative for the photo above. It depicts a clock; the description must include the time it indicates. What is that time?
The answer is 8:52
